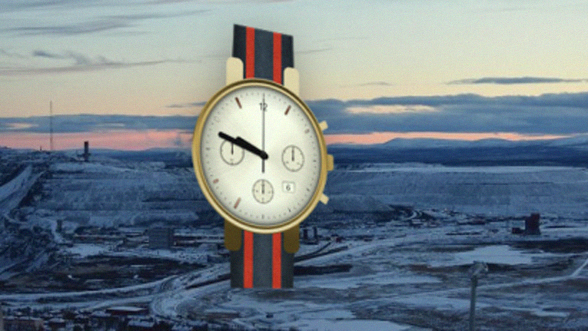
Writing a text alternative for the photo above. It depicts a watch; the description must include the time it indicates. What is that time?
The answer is 9:48
